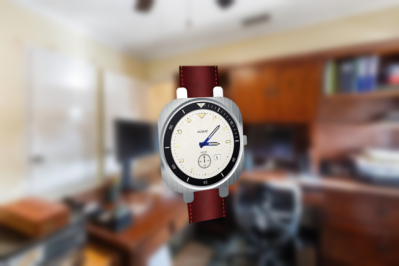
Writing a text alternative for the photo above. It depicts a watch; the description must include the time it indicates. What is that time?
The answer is 3:08
